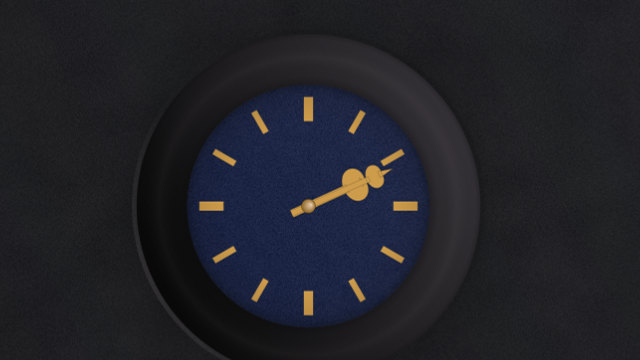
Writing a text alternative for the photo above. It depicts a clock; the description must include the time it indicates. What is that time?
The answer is 2:11
